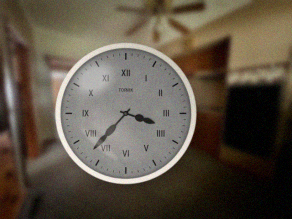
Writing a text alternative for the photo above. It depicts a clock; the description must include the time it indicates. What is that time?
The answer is 3:37
